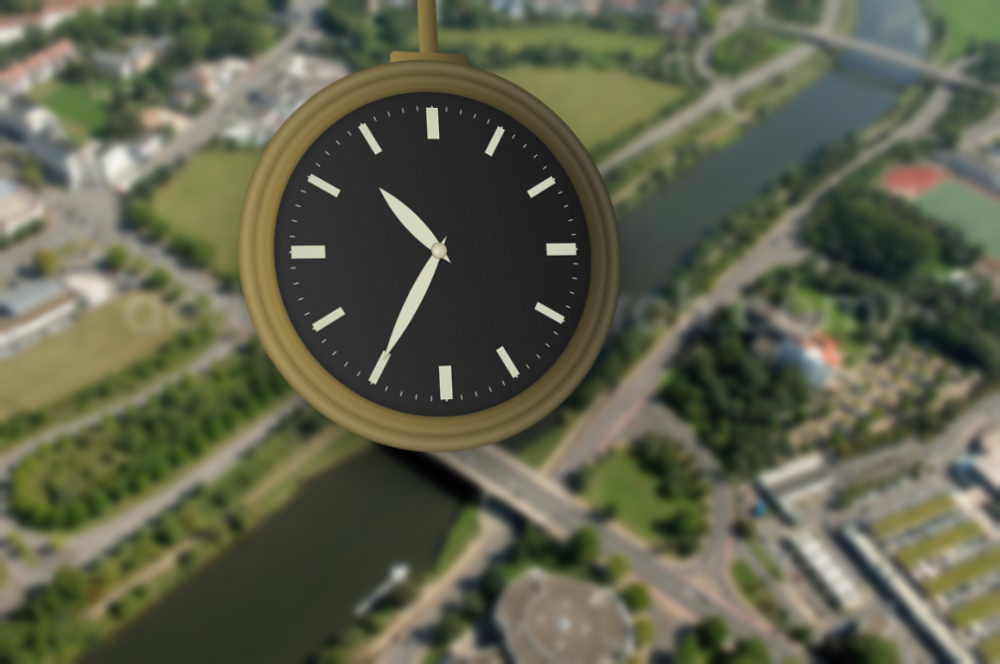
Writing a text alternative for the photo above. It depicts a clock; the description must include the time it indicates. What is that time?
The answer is 10:35
